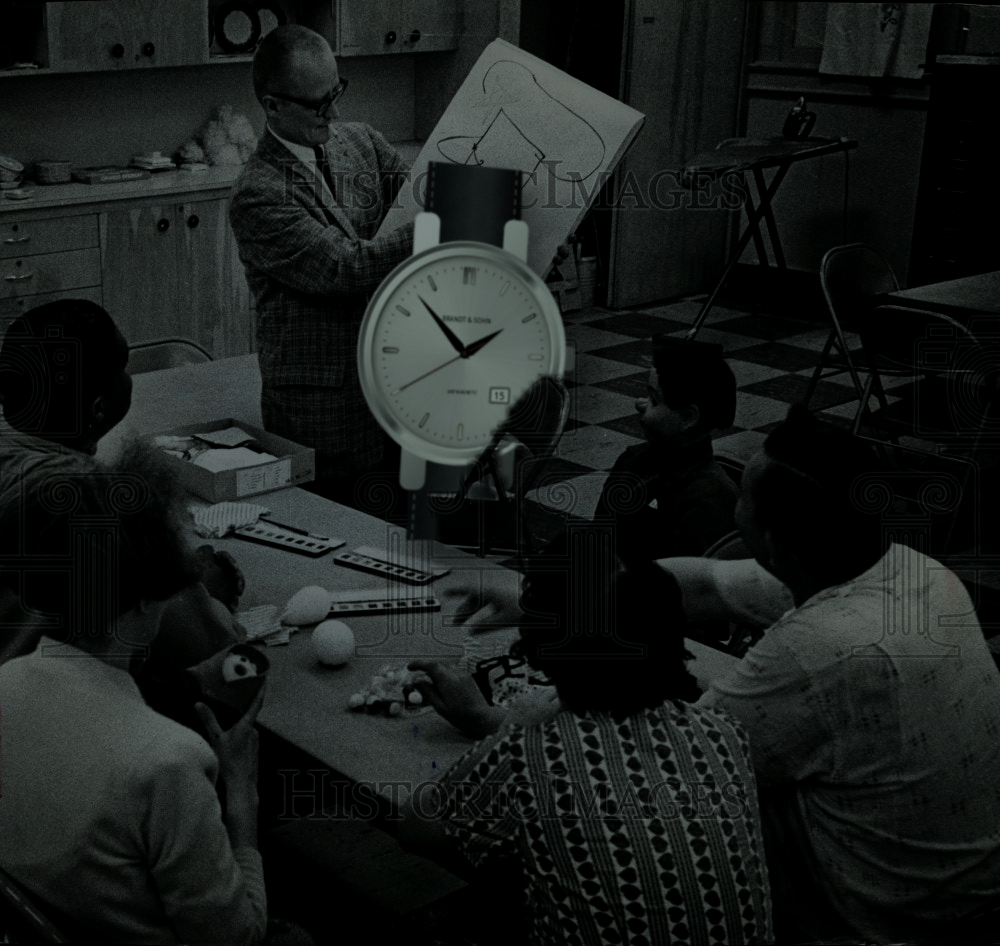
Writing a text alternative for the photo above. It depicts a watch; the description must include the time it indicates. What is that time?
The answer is 1:52:40
